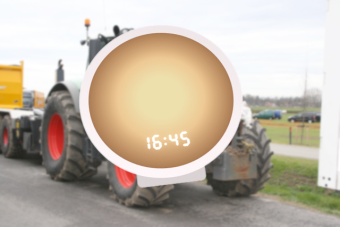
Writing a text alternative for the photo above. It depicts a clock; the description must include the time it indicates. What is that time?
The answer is 16:45
